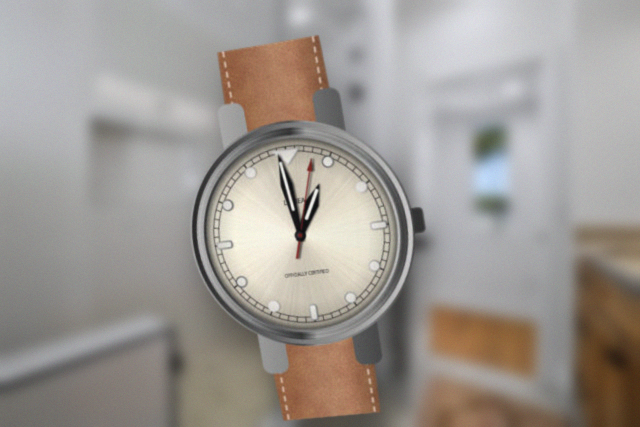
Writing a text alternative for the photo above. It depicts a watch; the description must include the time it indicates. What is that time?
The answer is 12:59:03
